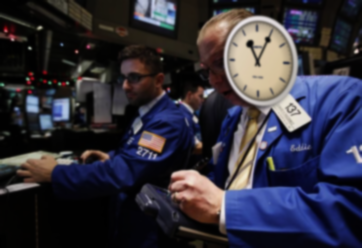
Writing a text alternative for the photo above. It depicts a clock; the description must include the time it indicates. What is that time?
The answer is 11:05
